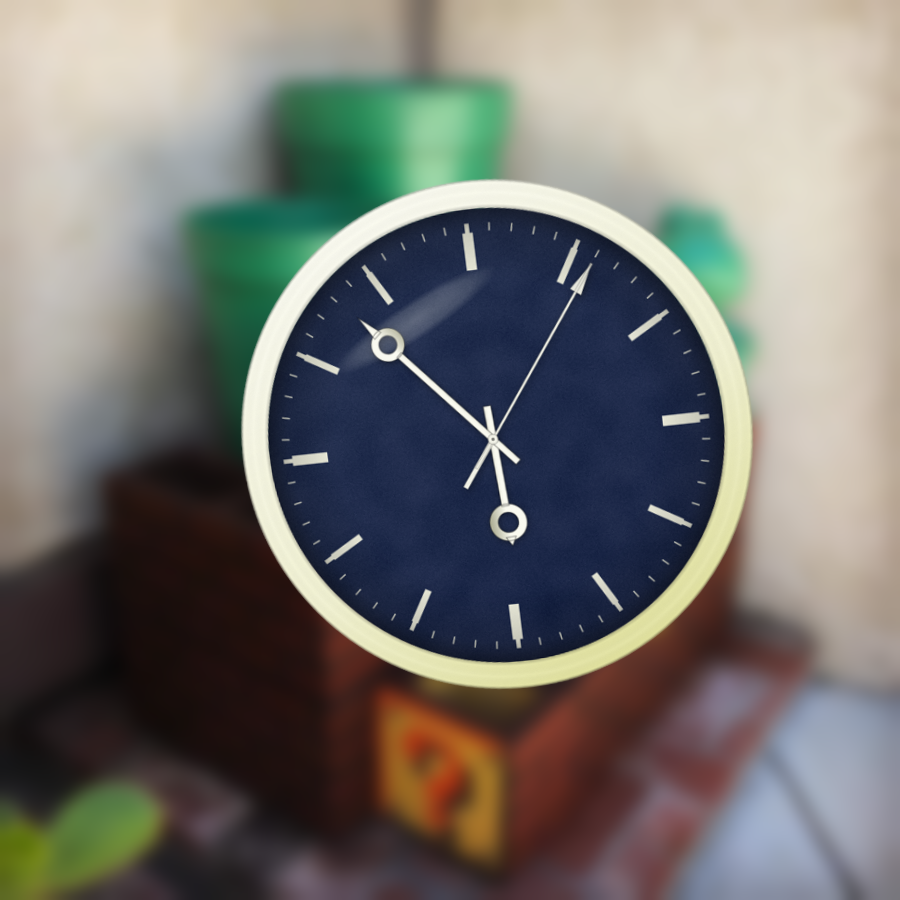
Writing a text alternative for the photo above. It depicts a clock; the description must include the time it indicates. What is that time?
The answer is 5:53:06
